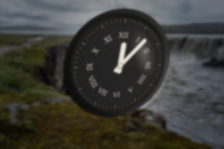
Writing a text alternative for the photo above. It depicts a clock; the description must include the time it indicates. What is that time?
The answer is 12:07
